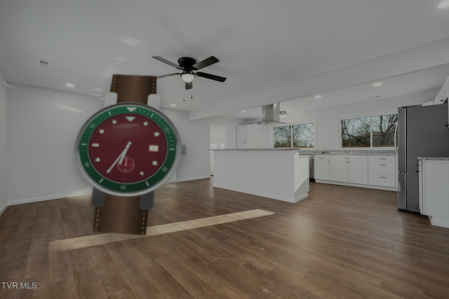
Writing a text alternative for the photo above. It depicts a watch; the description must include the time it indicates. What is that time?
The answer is 6:35
